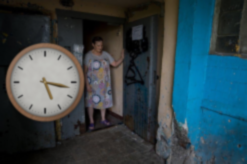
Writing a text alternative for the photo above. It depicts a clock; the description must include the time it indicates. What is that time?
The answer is 5:17
